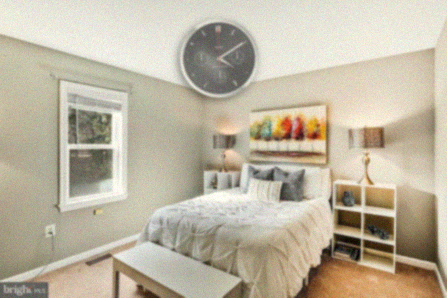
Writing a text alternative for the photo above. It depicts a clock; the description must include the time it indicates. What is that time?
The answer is 4:10
